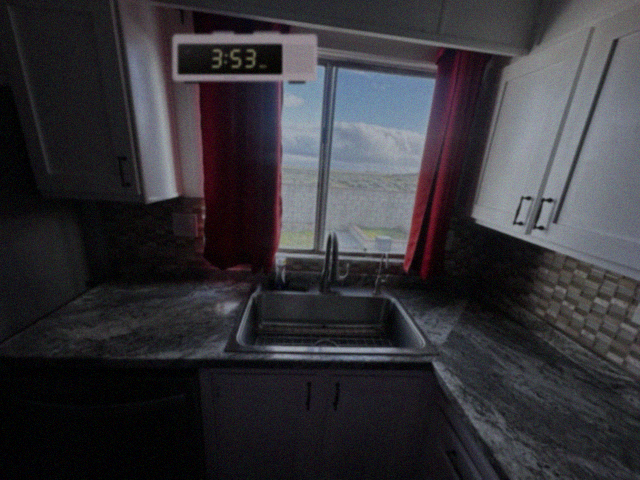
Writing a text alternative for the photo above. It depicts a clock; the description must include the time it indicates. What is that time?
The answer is 3:53
